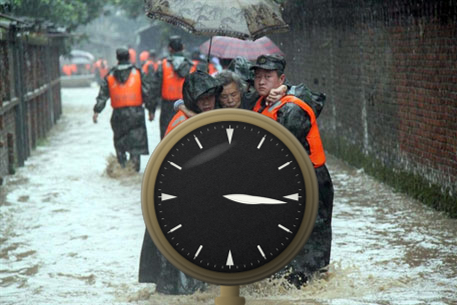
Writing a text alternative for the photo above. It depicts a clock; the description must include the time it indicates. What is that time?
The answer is 3:16
